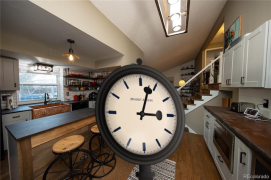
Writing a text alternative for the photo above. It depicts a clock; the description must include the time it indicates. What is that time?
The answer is 3:03
